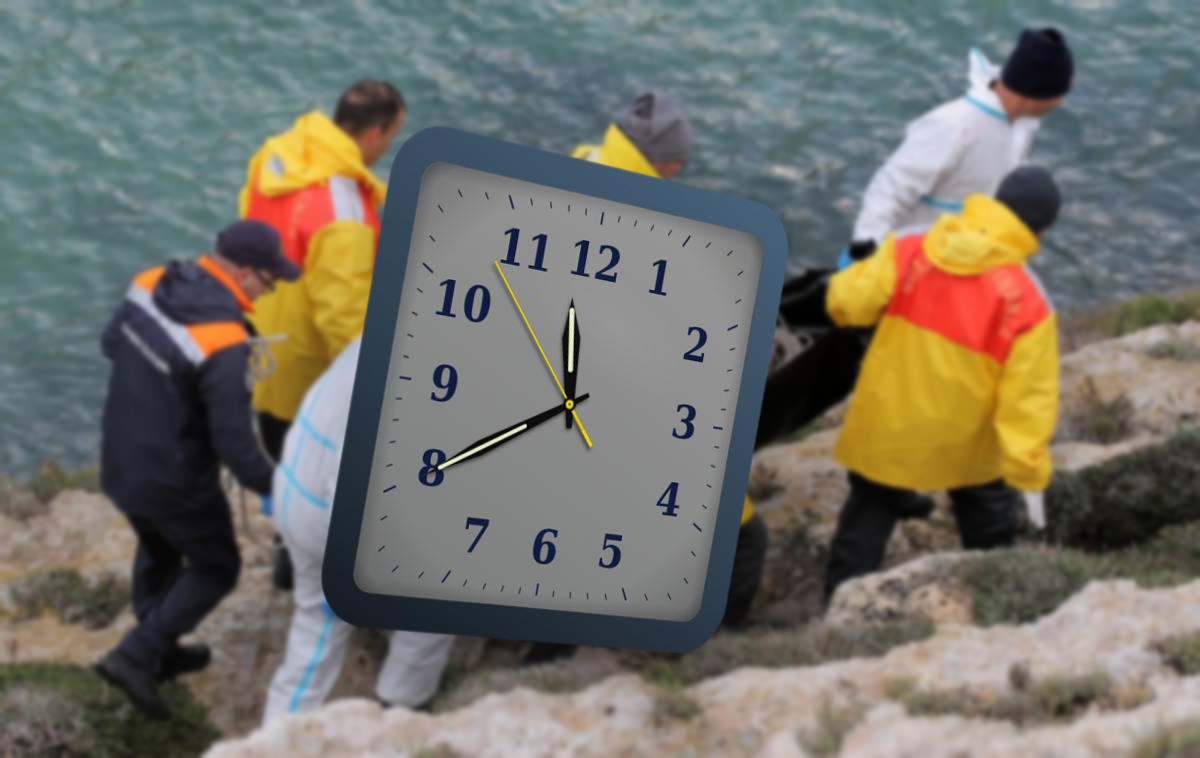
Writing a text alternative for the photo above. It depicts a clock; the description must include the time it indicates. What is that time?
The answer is 11:39:53
